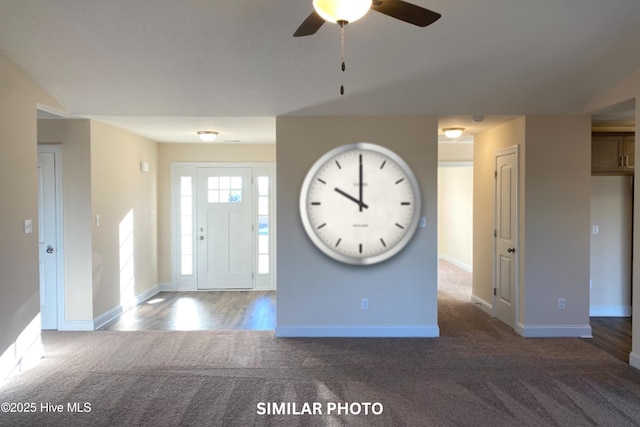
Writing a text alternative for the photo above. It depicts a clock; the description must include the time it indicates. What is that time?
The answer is 10:00
